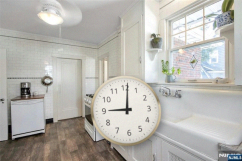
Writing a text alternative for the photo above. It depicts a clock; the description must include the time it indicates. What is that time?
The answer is 9:01
